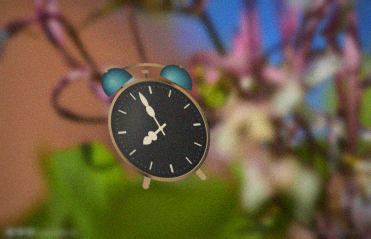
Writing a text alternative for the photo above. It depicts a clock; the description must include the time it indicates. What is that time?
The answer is 7:57
